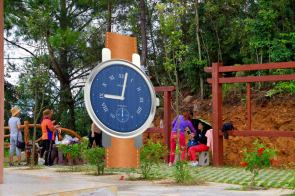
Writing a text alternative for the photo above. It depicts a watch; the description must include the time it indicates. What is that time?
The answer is 9:02
